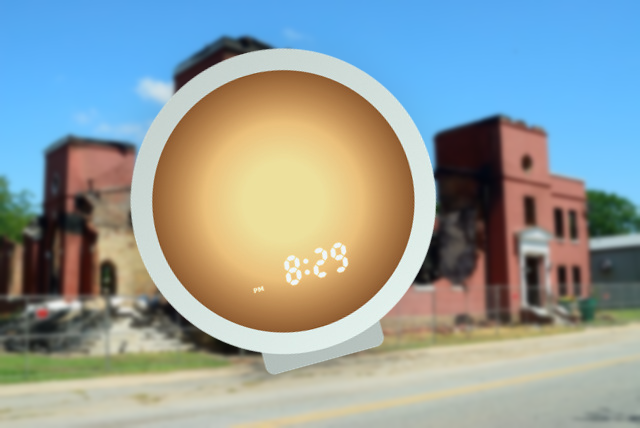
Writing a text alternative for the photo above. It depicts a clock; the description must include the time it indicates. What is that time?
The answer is 8:29
